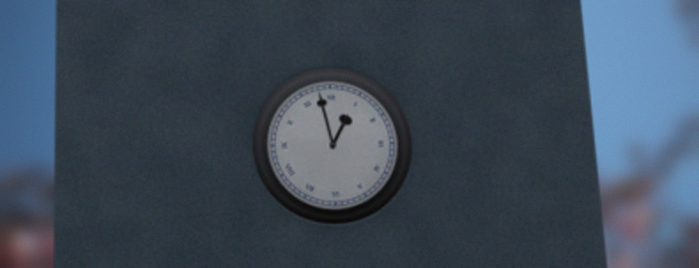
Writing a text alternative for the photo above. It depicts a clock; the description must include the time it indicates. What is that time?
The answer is 12:58
